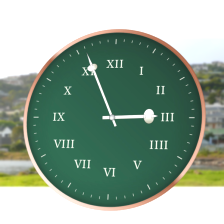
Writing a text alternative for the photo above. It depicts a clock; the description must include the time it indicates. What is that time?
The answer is 2:56
